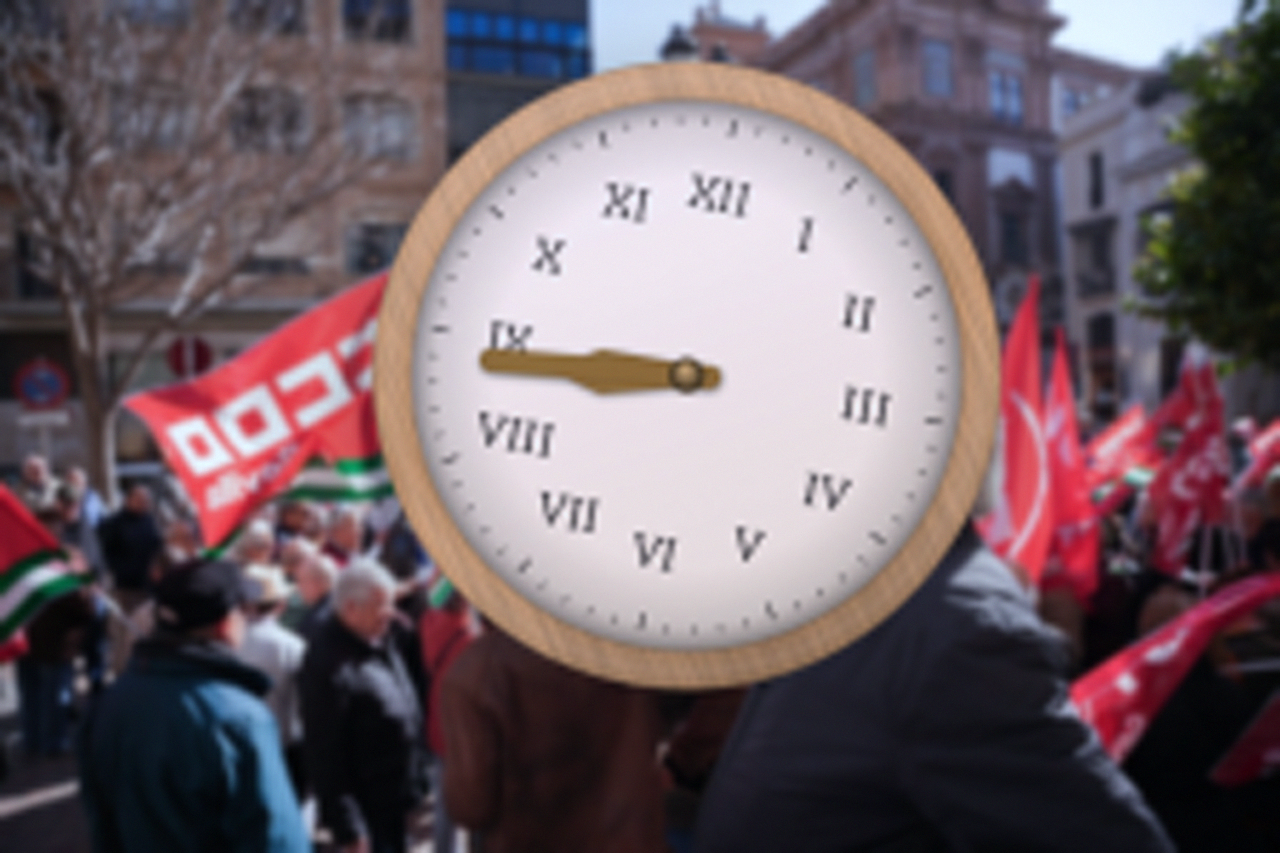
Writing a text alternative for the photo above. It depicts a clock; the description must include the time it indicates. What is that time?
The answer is 8:44
